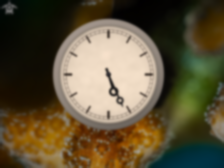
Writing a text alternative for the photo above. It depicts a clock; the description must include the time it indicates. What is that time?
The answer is 5:26
